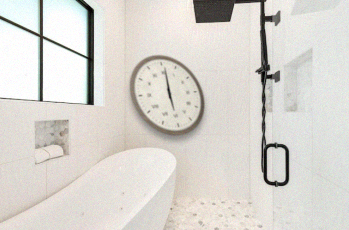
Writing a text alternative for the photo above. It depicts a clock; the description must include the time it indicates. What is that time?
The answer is 6:01
